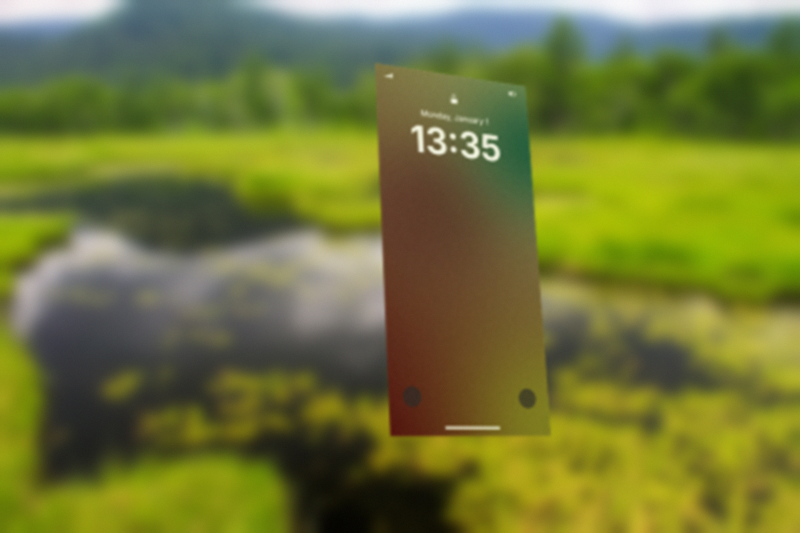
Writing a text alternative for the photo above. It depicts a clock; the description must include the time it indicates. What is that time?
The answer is 13:35
